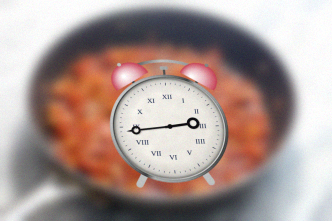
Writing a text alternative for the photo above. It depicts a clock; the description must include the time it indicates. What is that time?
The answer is 2:44
